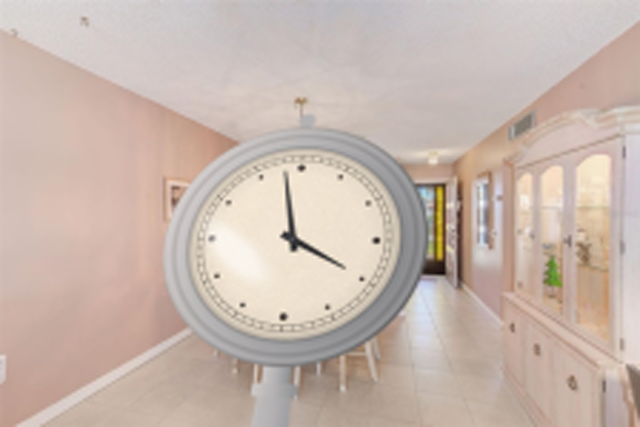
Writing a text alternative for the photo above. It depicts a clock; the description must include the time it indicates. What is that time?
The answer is 3:58
